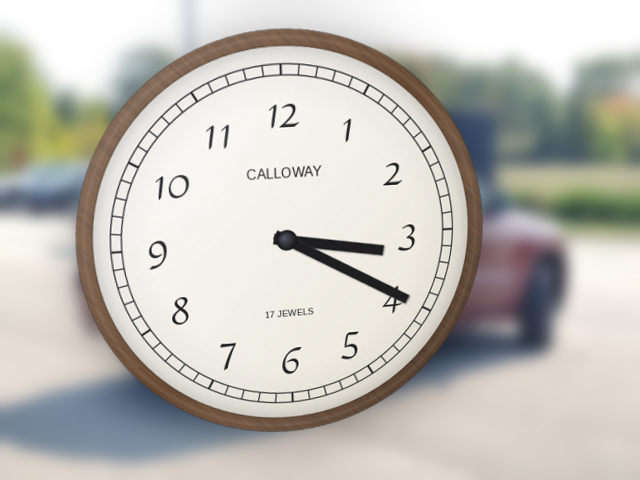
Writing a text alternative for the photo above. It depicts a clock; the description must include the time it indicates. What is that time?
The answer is 3:20
